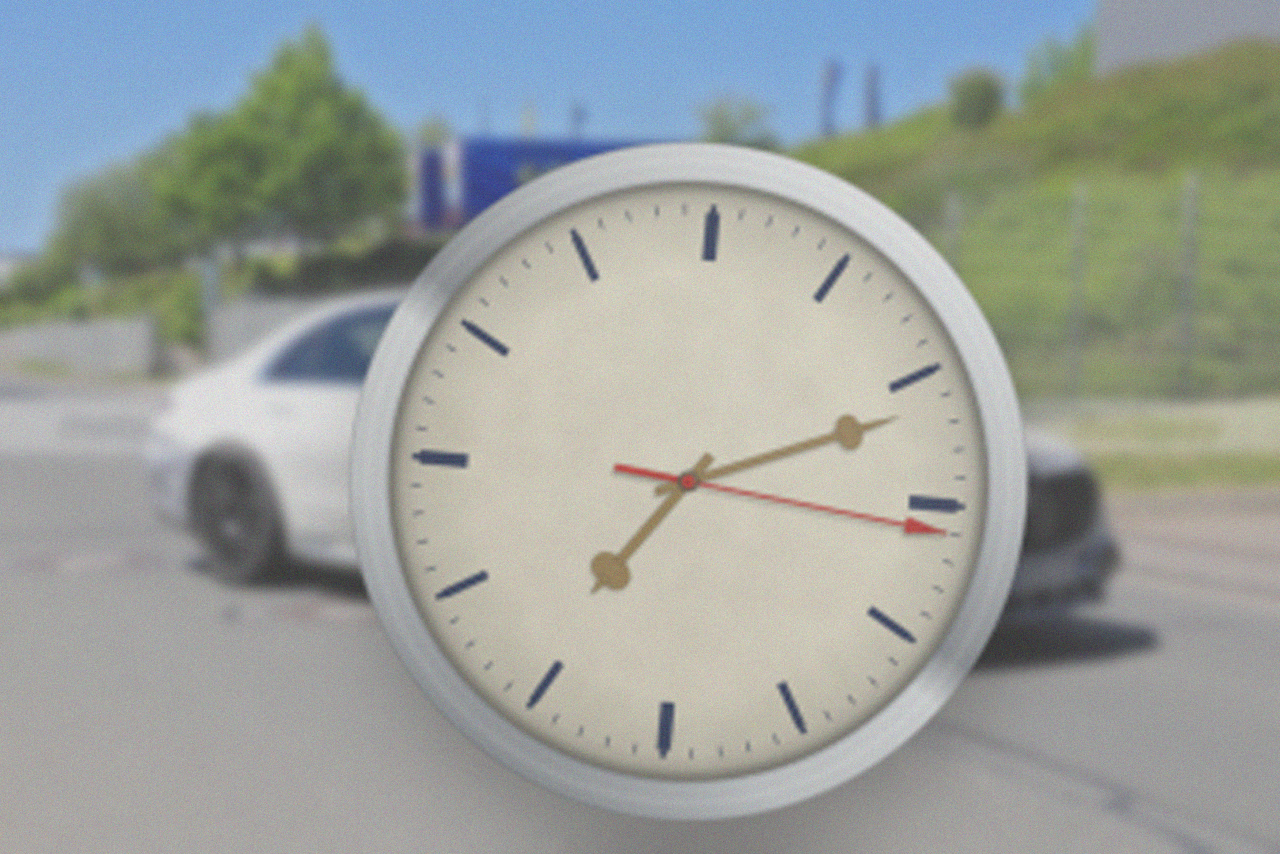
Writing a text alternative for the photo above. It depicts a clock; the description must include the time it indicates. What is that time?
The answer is 7:11:16
